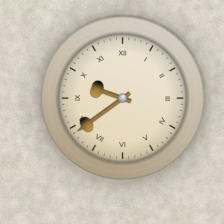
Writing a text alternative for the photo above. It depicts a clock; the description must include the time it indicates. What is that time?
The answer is 9:39
